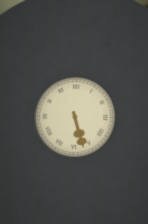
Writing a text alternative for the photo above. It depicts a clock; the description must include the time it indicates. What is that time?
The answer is 5:27
